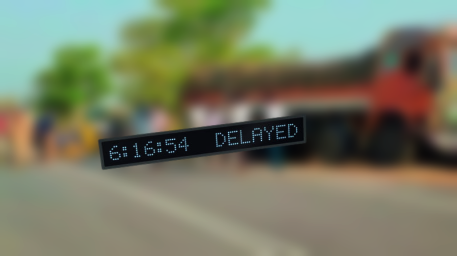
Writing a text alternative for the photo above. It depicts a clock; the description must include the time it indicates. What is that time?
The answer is 6:16:54
